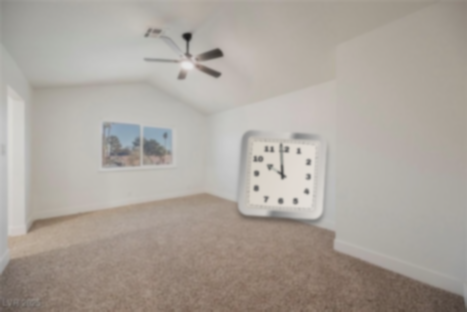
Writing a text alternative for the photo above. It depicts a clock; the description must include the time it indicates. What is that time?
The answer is 9:59
